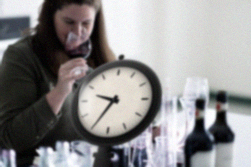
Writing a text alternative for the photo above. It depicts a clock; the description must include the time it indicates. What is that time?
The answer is 9:35
